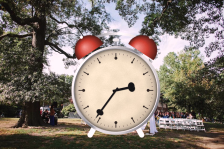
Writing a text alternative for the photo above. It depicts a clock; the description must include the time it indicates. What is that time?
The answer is 2:36
